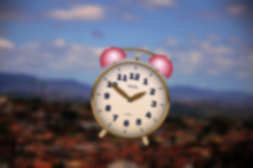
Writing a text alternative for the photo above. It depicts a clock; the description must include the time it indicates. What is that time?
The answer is 1:50
